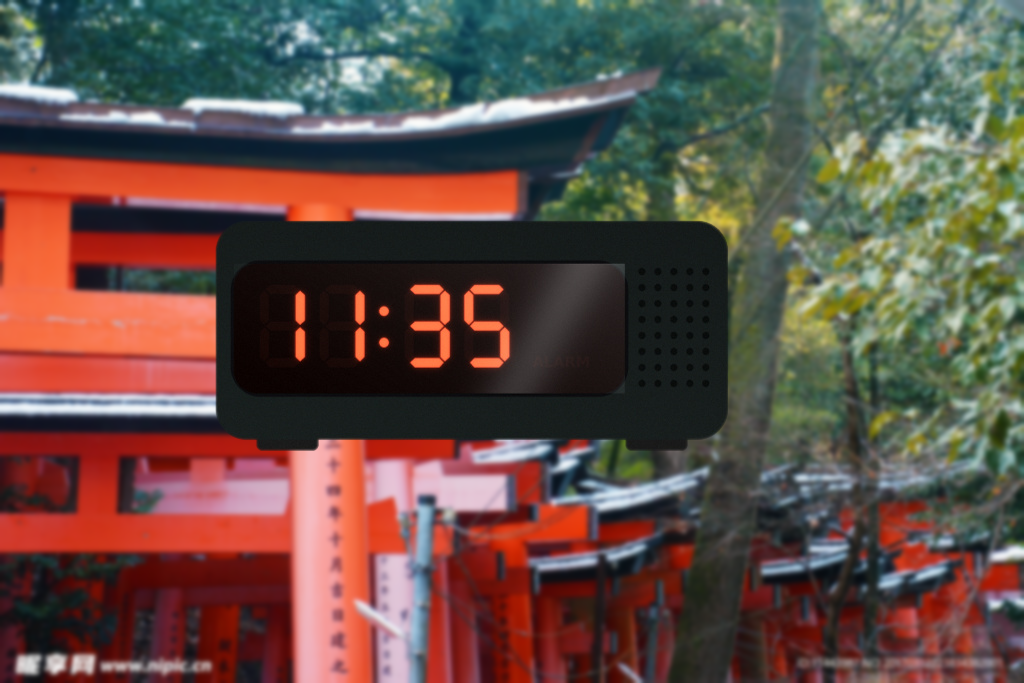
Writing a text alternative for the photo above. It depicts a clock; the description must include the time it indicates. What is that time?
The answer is 11:35
